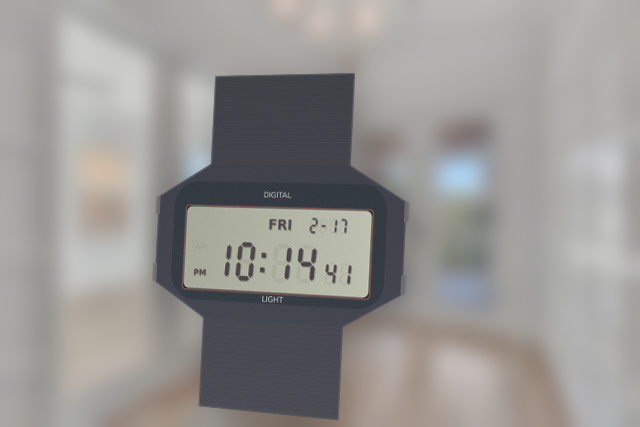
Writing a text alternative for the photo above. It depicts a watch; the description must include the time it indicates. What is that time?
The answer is 10:14:41
